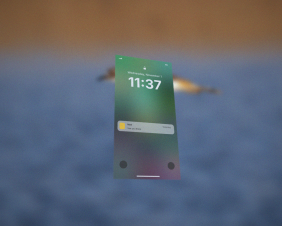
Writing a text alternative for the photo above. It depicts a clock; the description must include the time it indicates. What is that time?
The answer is 11:37
